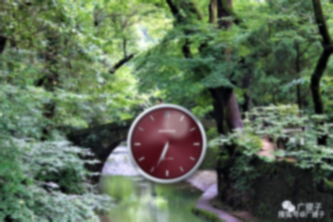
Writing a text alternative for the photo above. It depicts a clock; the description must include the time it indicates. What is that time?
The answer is 6:34
